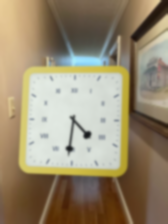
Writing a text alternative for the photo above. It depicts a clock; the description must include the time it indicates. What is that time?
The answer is 4:31
